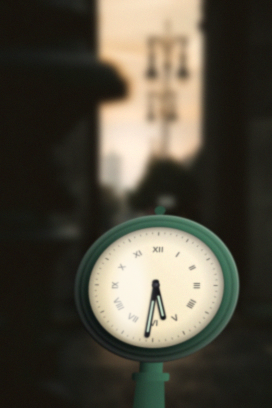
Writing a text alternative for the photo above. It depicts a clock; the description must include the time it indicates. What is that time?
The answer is 5:31
